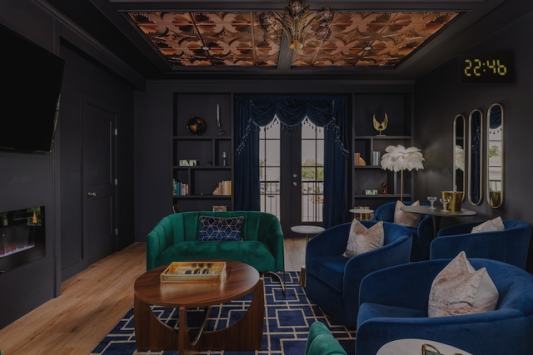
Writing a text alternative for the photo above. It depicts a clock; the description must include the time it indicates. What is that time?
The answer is 22:46
